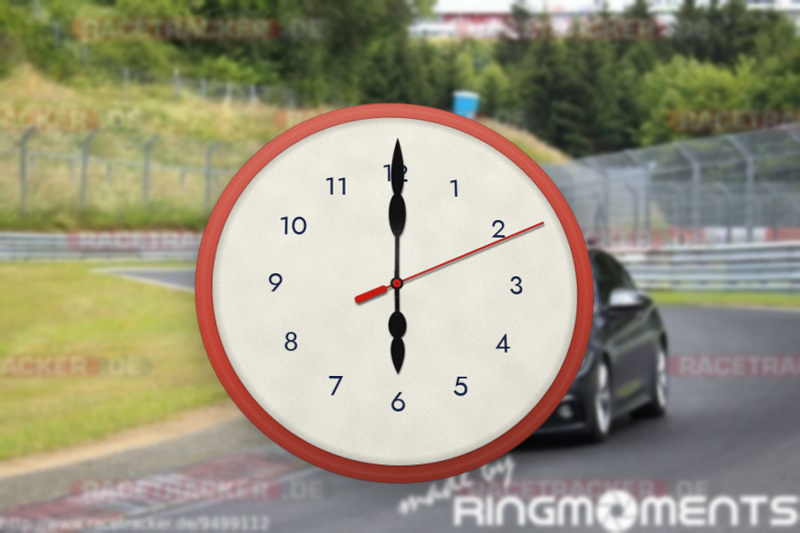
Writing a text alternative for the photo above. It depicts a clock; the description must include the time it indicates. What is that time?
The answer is 6:00:11
